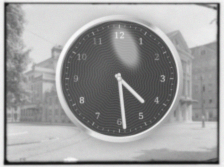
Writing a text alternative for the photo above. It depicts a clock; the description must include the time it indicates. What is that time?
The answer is 4:29
